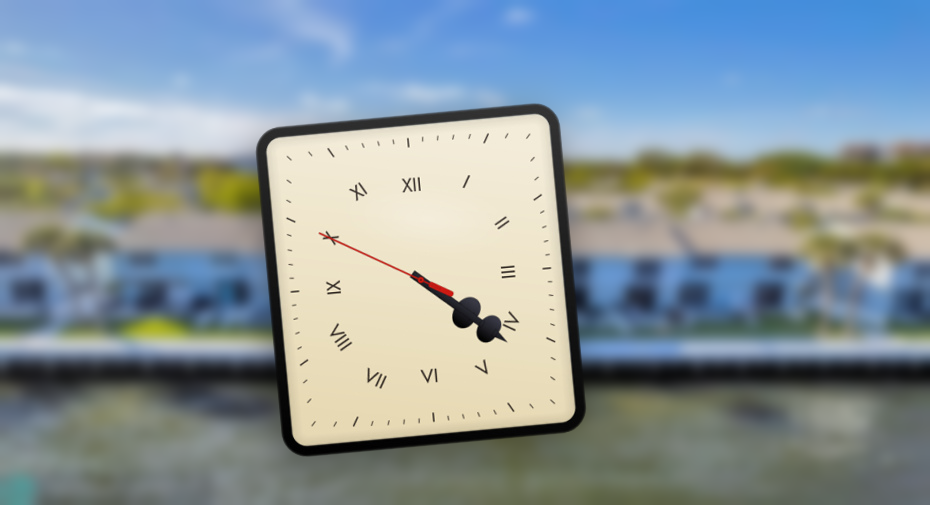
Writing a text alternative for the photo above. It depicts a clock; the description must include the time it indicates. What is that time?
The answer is 4:21:50
